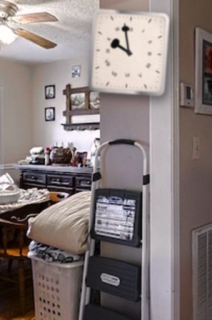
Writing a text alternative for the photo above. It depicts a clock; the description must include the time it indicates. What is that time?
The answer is 9:58
